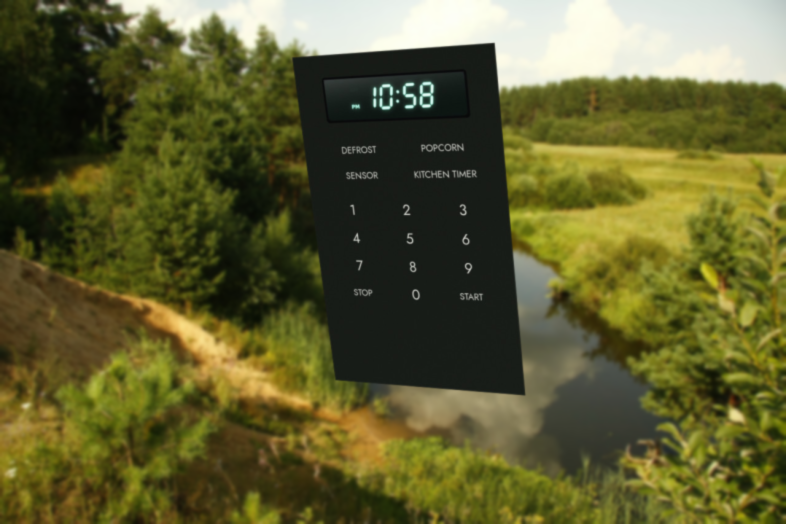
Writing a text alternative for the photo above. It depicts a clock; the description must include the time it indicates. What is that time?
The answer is 10:58
